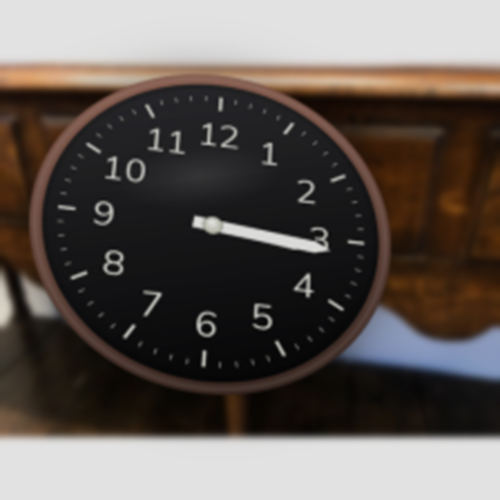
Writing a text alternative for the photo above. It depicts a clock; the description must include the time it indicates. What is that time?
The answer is 3:16
